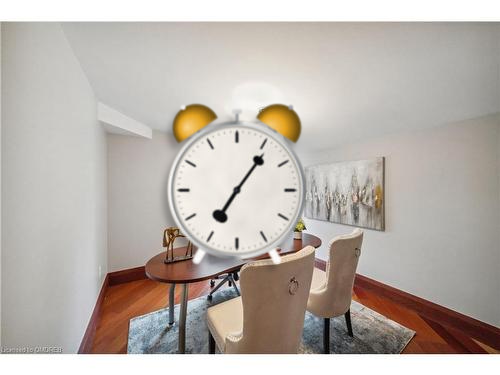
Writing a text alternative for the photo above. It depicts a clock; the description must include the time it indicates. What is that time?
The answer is 7:06
